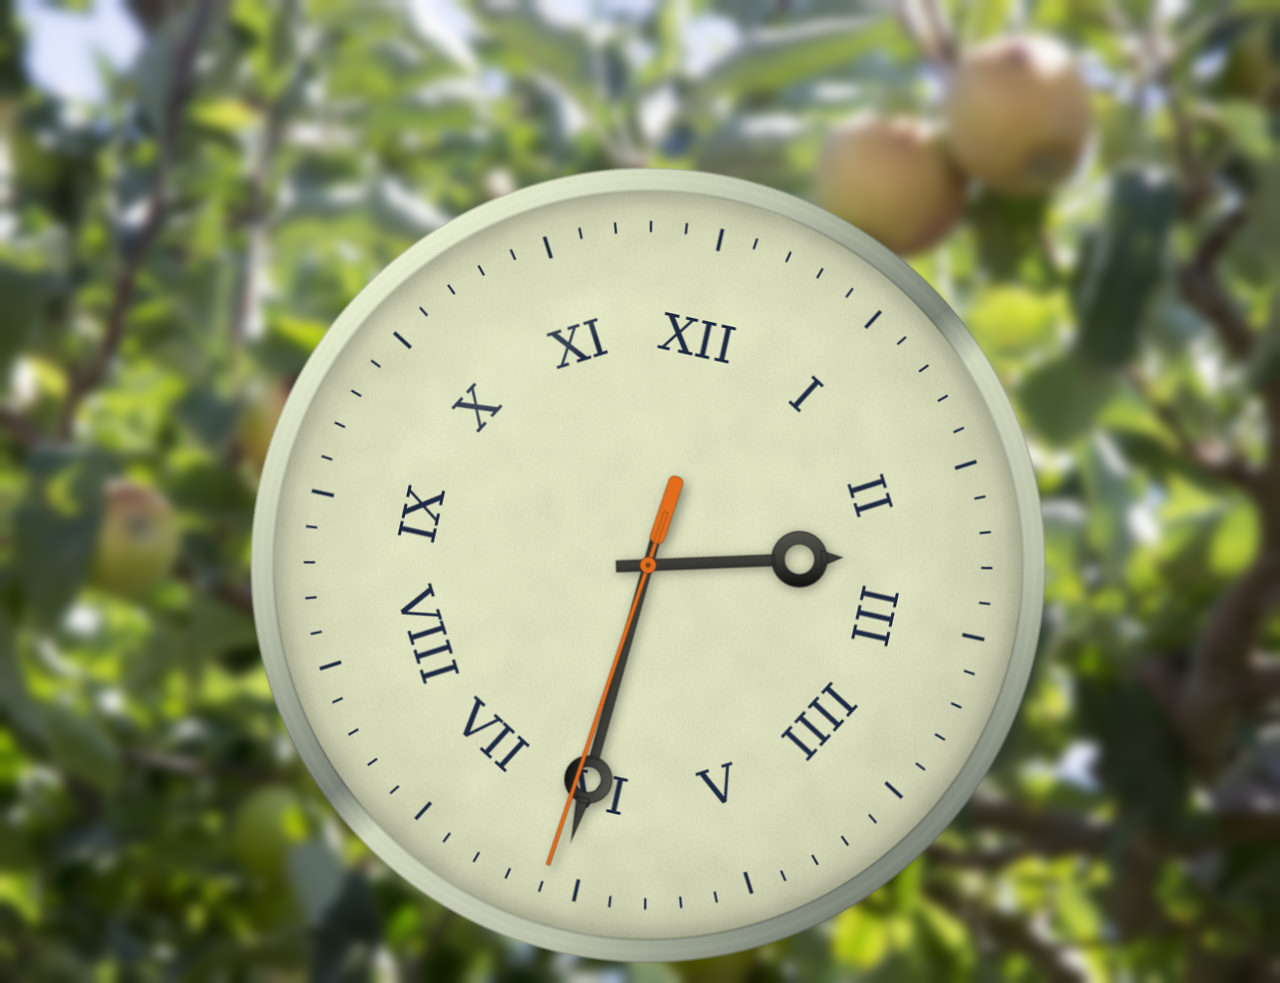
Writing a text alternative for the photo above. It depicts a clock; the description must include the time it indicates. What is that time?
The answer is 2:30:31
